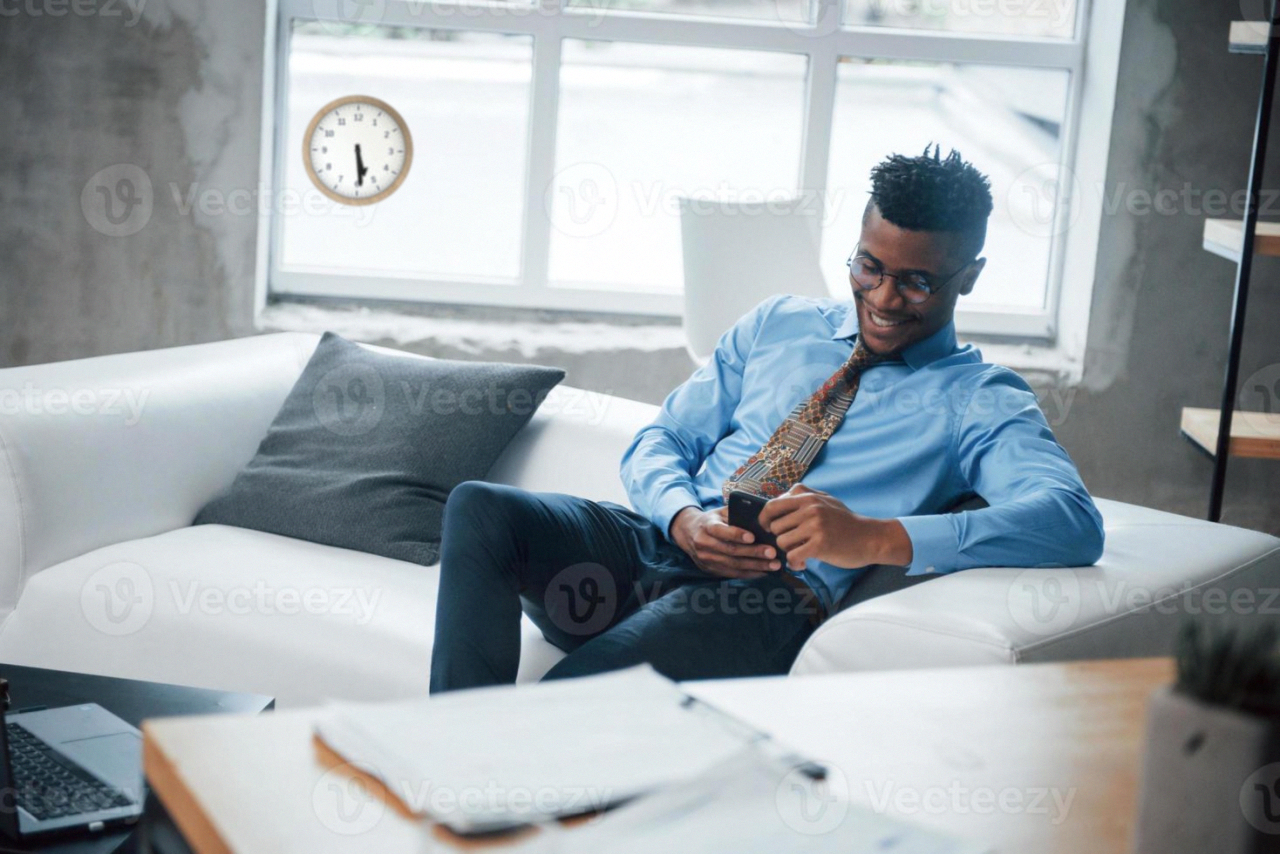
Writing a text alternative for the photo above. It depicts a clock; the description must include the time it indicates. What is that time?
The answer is 5:29
